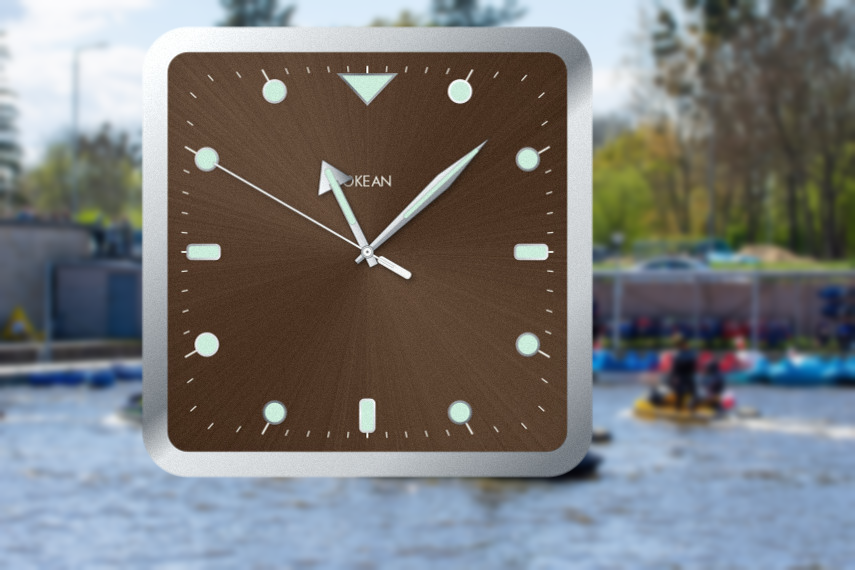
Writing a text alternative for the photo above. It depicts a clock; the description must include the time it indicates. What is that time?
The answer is 11:07:50
